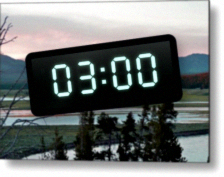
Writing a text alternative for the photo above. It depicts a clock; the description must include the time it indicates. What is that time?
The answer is 3:00
